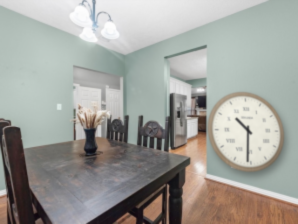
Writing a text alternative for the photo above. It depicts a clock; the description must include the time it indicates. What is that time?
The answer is 10:31
